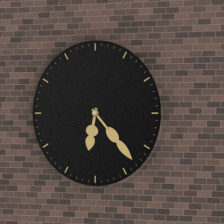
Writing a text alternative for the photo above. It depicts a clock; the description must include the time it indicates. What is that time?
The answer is 6:23
